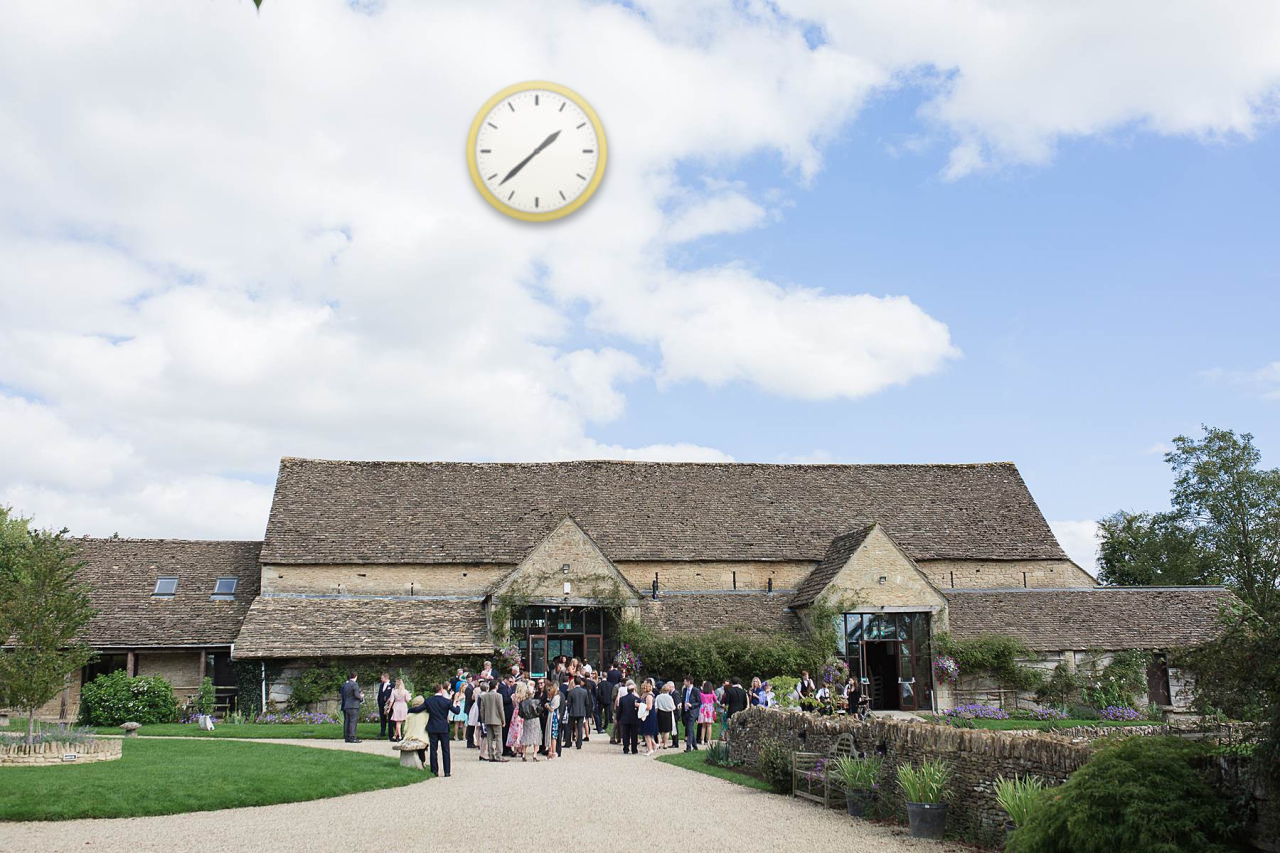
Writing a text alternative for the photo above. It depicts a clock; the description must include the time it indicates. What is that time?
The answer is 1:38
